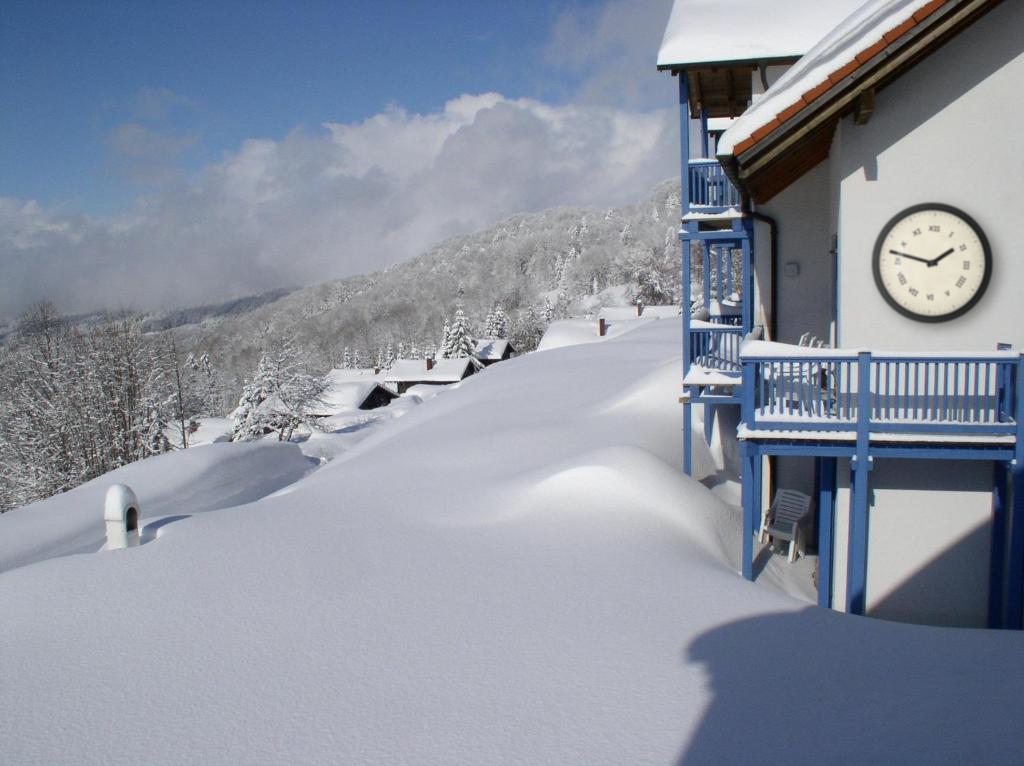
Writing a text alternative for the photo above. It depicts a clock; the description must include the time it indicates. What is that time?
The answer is 1:47
